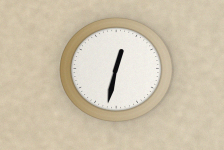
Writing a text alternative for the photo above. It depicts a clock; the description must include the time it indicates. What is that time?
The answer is 12:32
